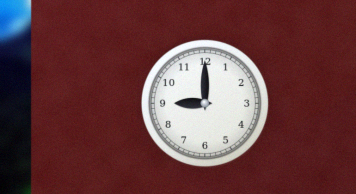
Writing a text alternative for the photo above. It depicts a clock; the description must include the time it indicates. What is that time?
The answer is 9:00
